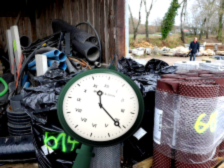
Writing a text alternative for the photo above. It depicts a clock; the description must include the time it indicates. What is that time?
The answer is 11:21
